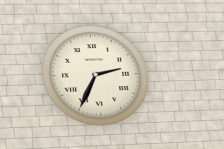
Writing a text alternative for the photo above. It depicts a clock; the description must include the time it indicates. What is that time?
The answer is 2:35
